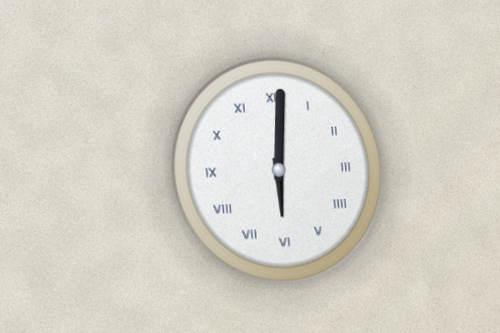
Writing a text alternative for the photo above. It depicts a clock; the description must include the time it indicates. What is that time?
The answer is 6:01
